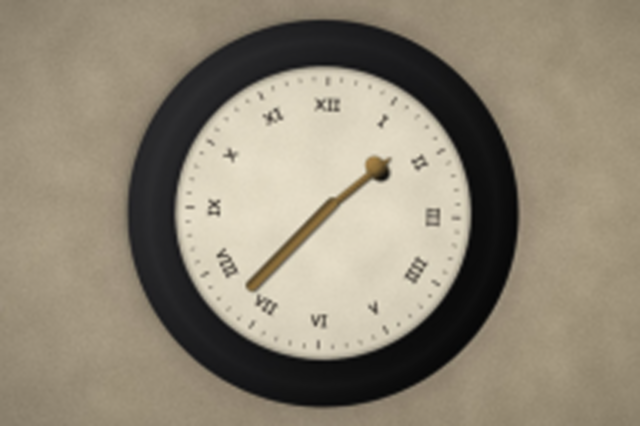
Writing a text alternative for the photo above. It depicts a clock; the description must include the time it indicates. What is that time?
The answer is 1:37
